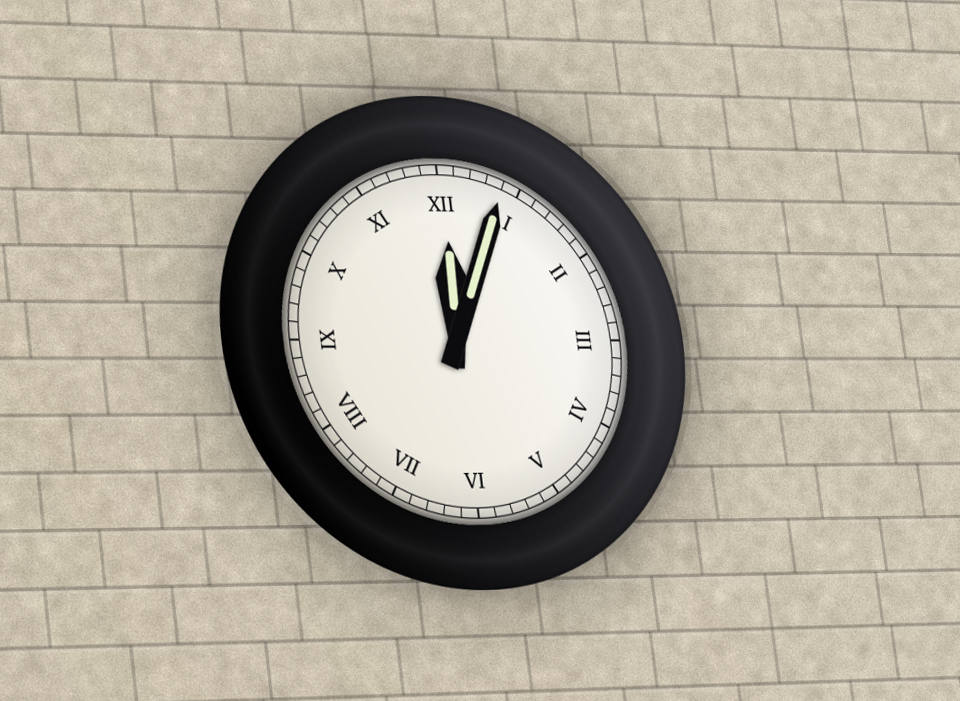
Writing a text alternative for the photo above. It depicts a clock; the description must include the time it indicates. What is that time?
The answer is 12:04
